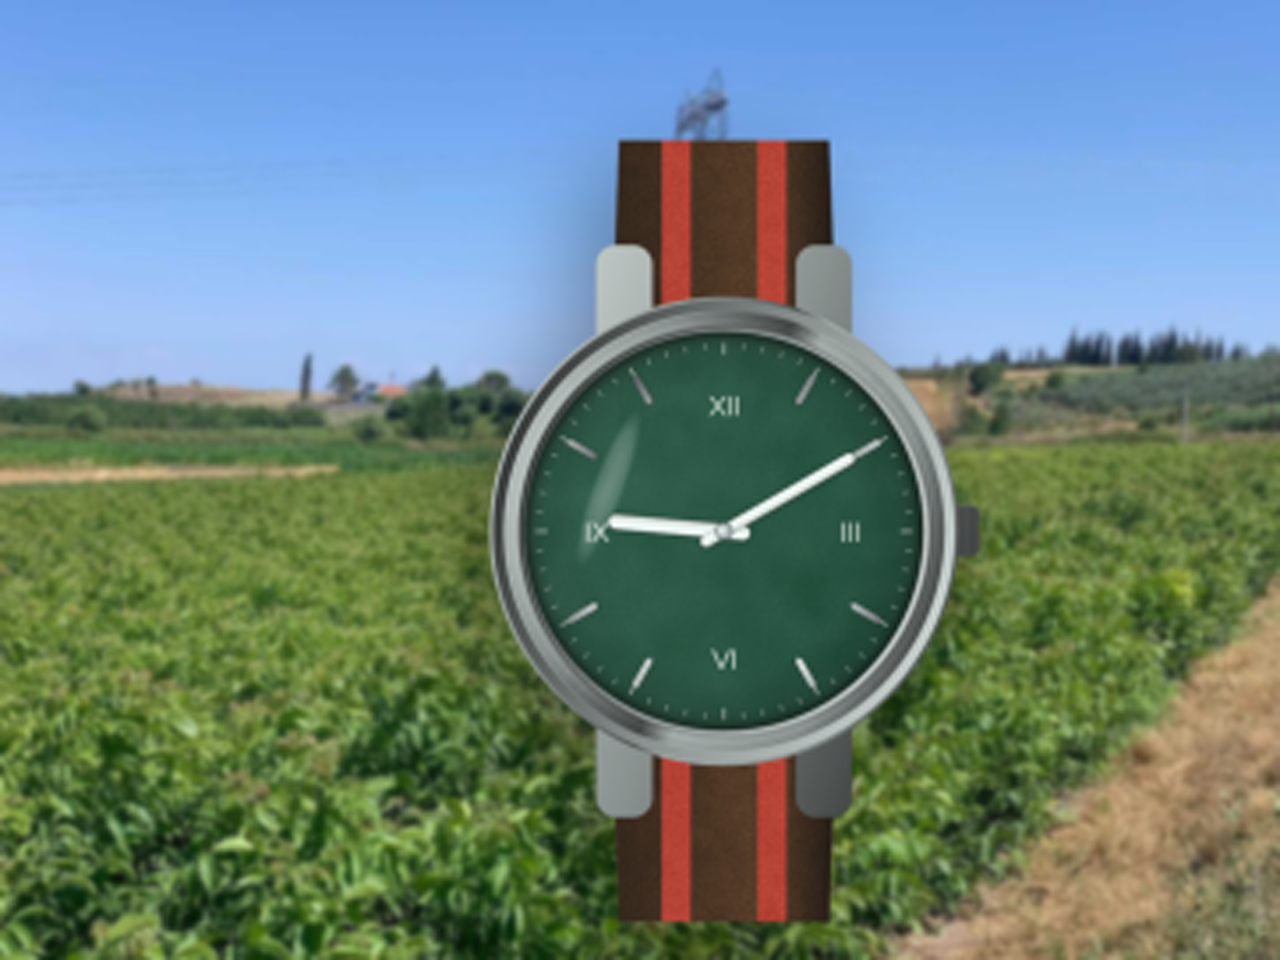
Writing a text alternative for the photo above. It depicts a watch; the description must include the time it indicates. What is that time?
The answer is 9:10
